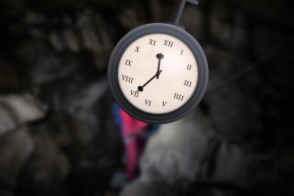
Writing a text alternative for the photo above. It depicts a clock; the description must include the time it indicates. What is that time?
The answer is 11:35
